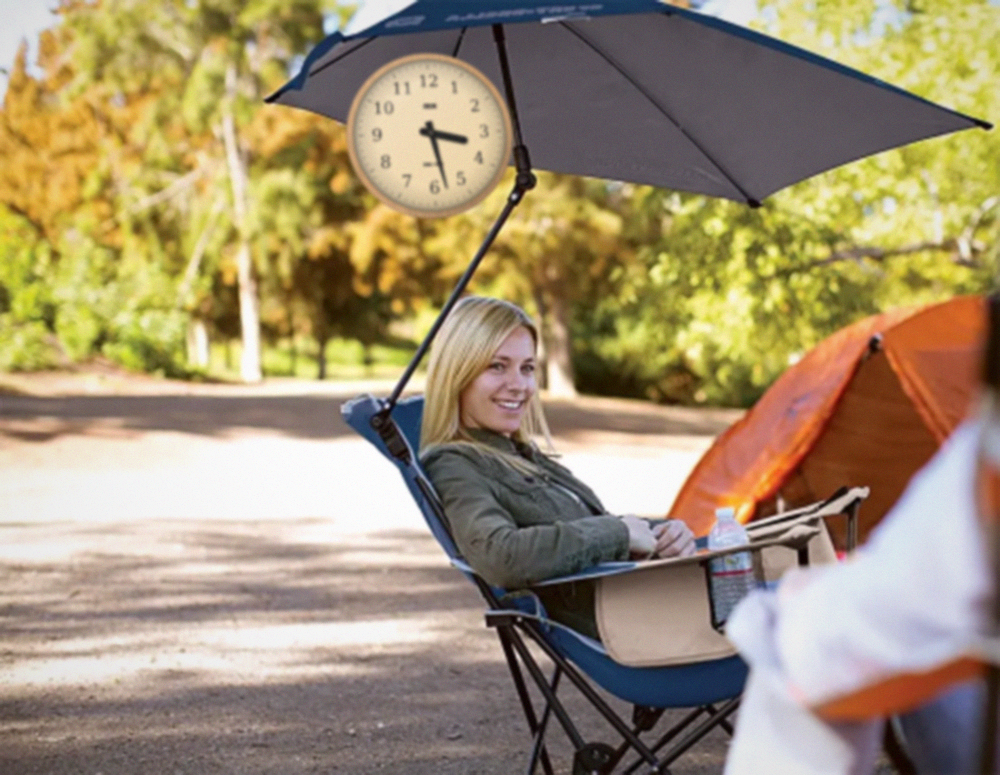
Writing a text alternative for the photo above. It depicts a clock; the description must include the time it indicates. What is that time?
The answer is 3:28
